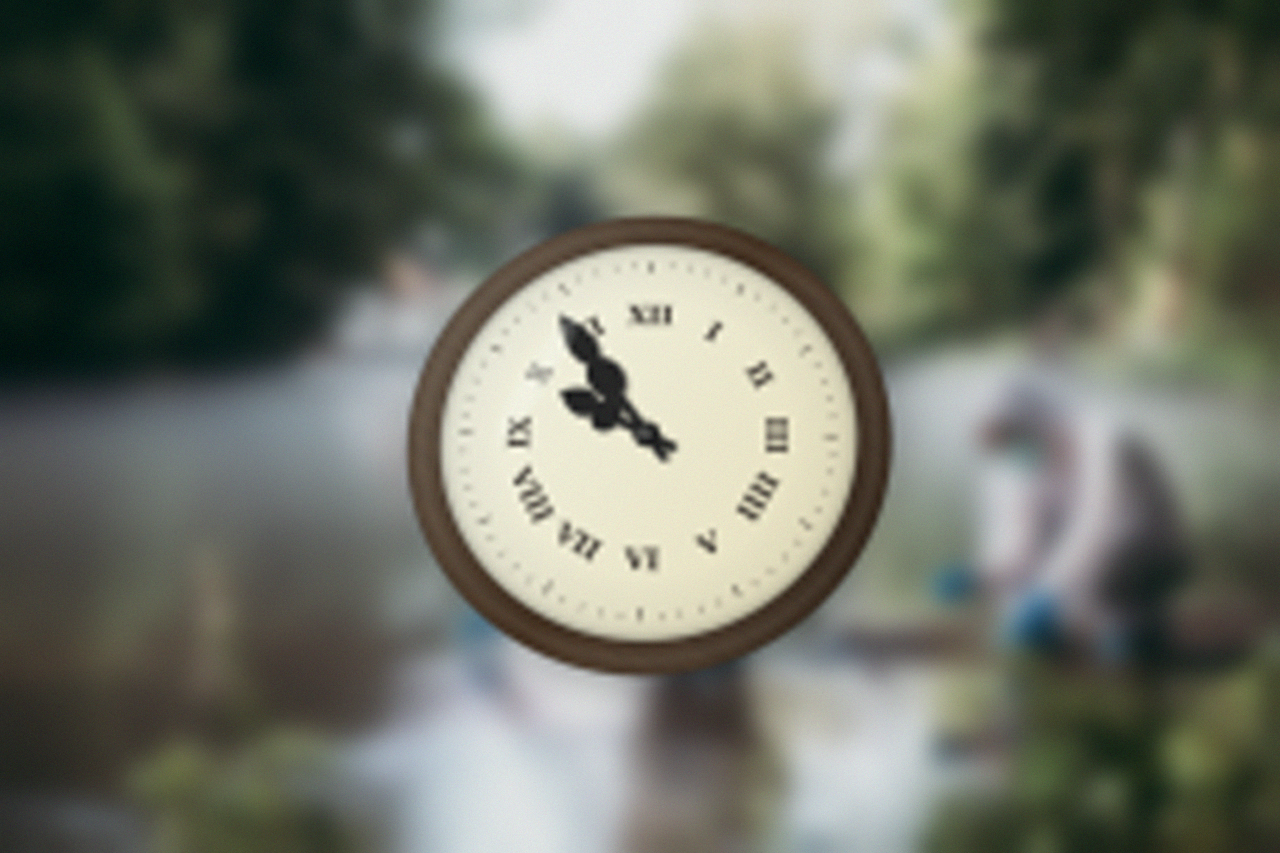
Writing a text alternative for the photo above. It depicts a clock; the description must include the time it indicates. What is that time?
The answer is 9:54
